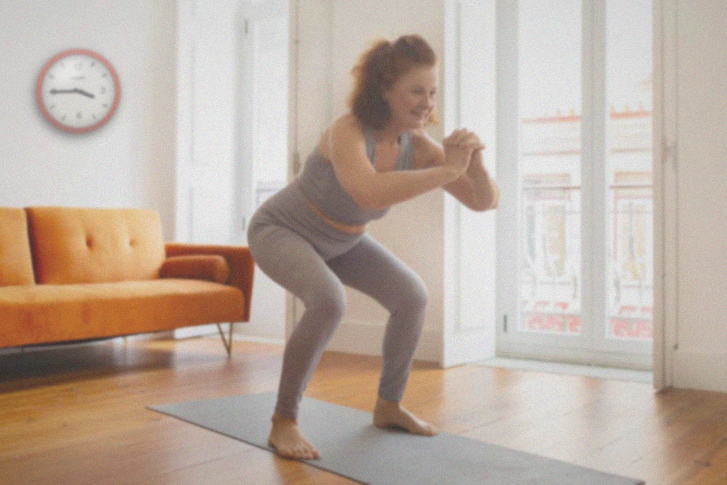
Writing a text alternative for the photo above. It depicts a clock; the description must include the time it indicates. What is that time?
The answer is 3:45
